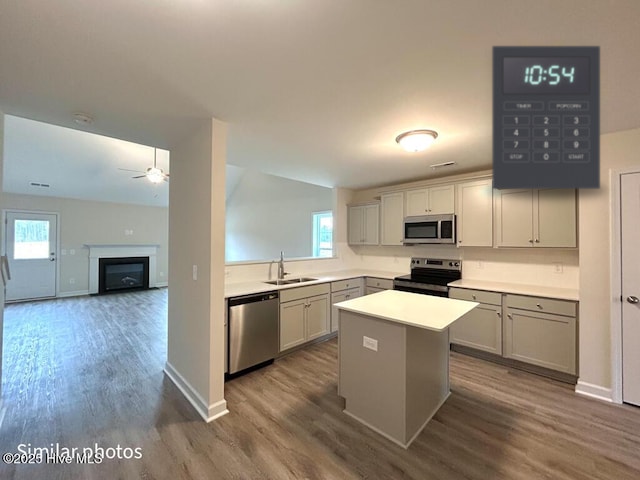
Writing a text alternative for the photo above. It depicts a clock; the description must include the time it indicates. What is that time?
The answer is 10:54
